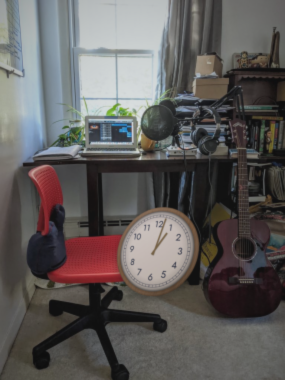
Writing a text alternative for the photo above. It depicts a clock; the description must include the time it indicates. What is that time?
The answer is 1:02
